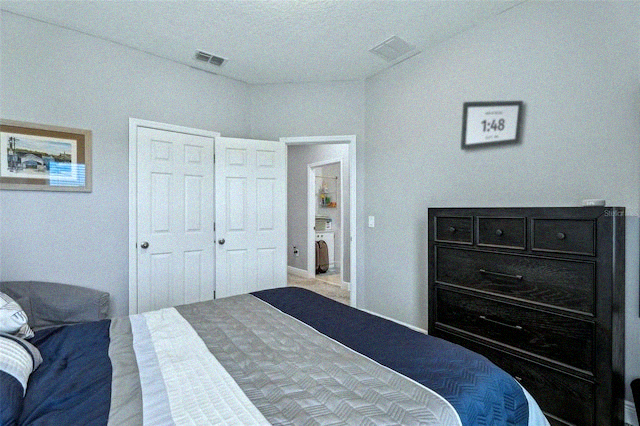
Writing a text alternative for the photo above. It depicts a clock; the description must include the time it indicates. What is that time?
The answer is 1:48
